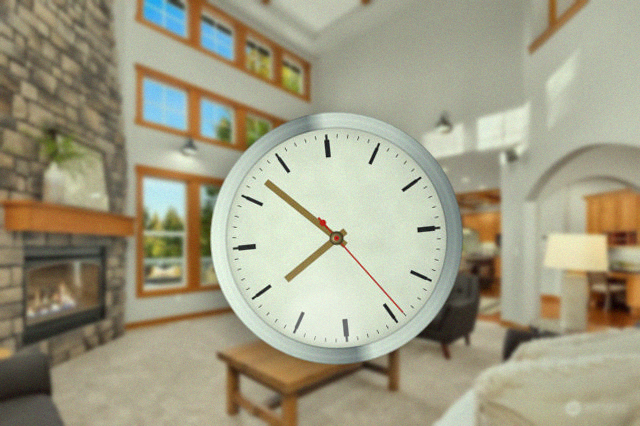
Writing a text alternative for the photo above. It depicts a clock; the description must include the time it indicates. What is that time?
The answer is 7:52:24
